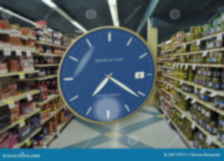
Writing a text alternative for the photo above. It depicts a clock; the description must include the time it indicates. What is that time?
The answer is 7:21
